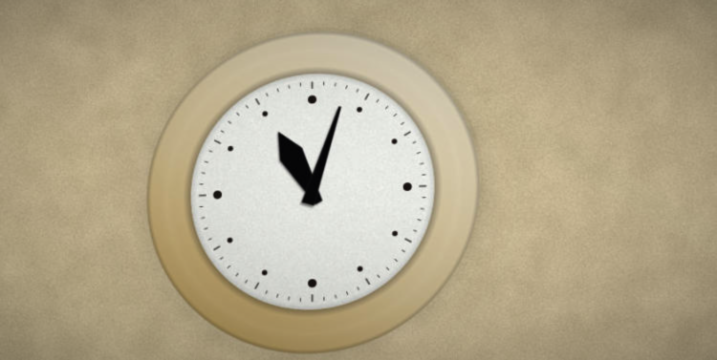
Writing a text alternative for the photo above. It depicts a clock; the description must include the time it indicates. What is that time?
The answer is 11:03
